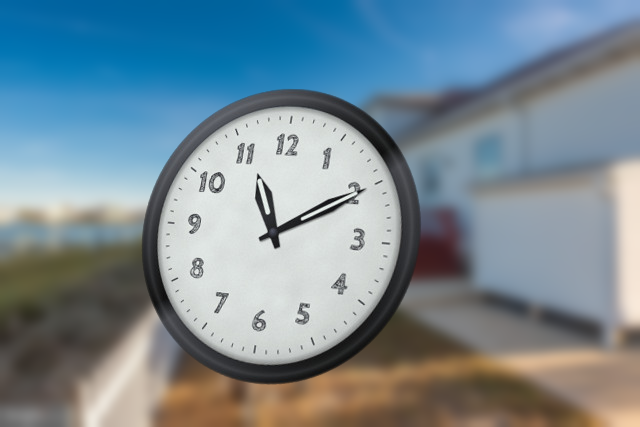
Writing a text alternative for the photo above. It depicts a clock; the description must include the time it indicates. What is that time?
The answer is 11:10
